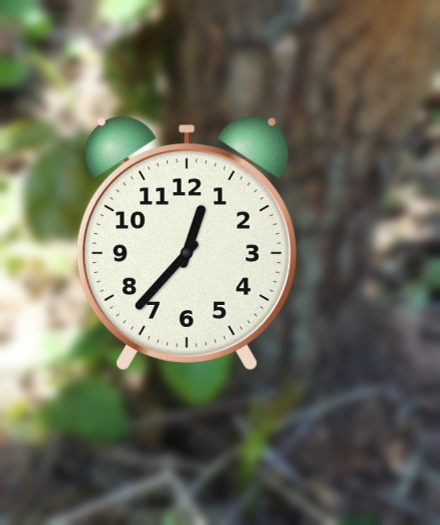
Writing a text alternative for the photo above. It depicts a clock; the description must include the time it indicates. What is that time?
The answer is 12:37
